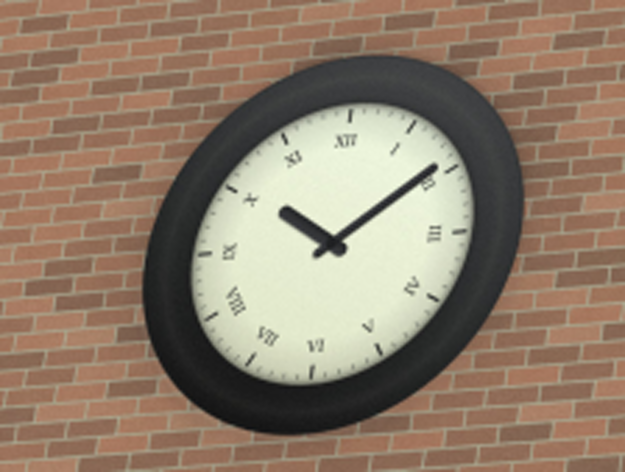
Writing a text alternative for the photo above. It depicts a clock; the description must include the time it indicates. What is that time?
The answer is 10:09
